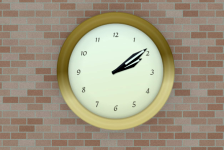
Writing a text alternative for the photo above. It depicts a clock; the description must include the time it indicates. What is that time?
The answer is 2:09
